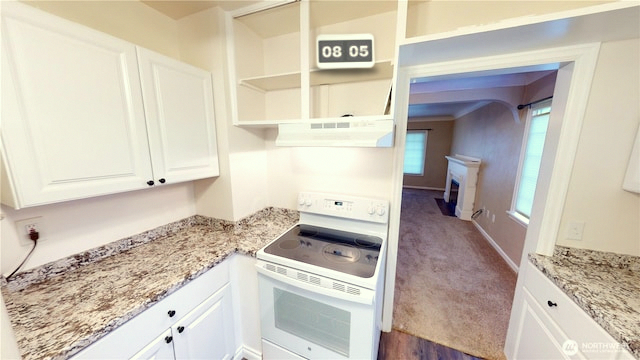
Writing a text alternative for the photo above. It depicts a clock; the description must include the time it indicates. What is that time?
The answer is 8:05
